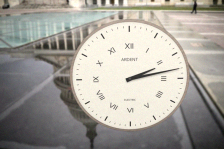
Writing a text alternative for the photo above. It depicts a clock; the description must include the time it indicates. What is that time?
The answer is 2:13
